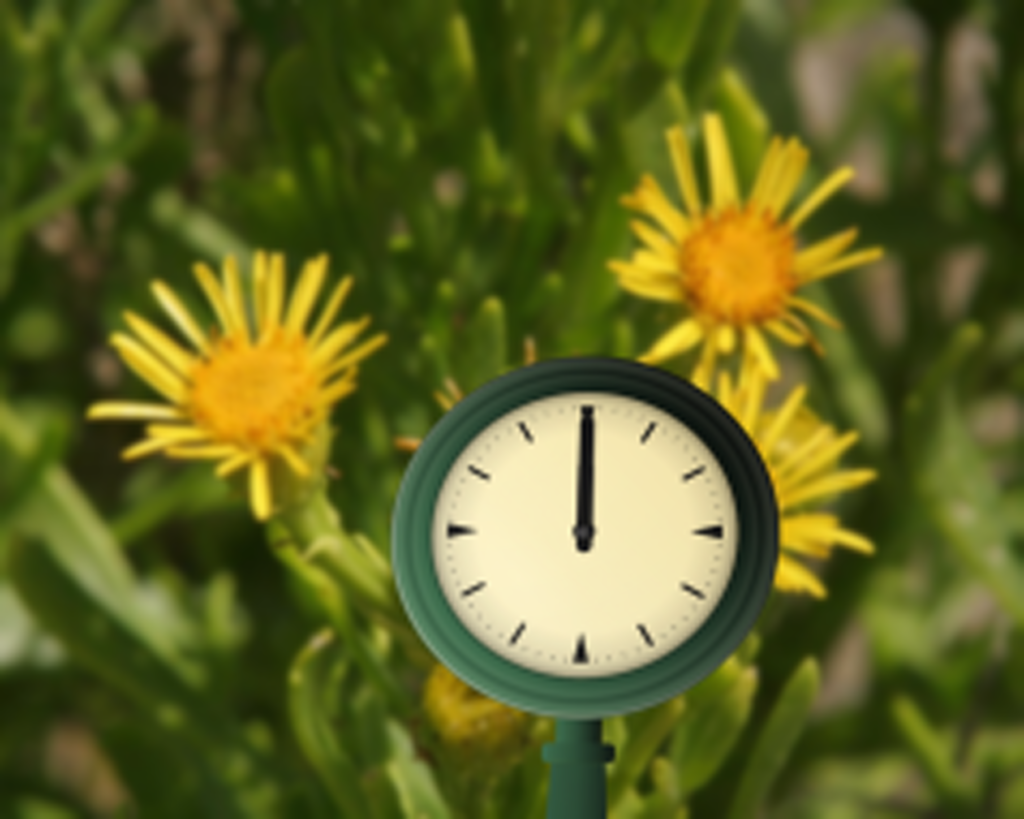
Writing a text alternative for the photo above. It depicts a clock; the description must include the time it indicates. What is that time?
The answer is 12:00
